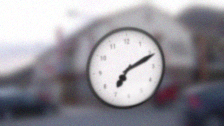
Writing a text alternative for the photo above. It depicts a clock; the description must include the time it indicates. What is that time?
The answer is 7:11
